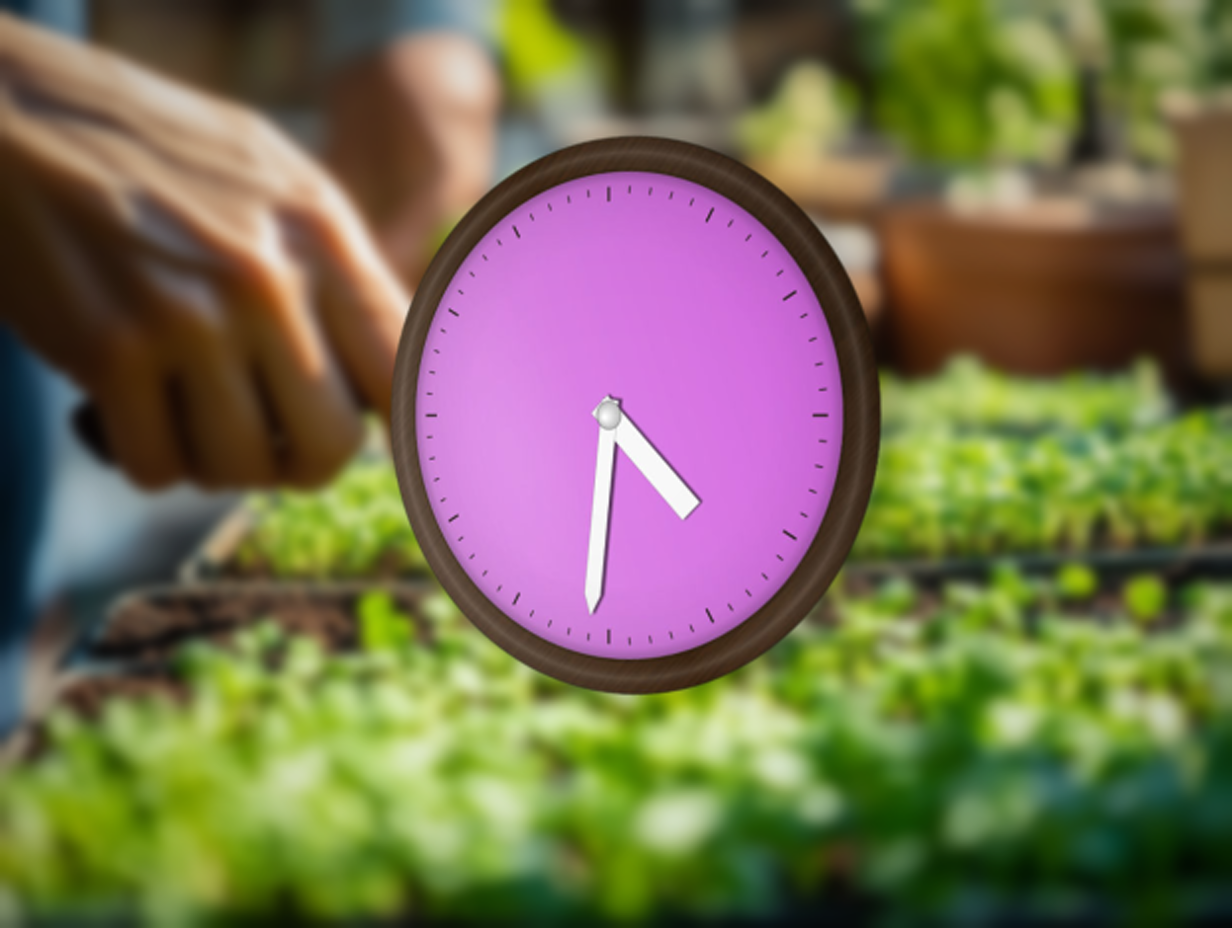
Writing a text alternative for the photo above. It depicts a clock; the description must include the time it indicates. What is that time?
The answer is 4:31
